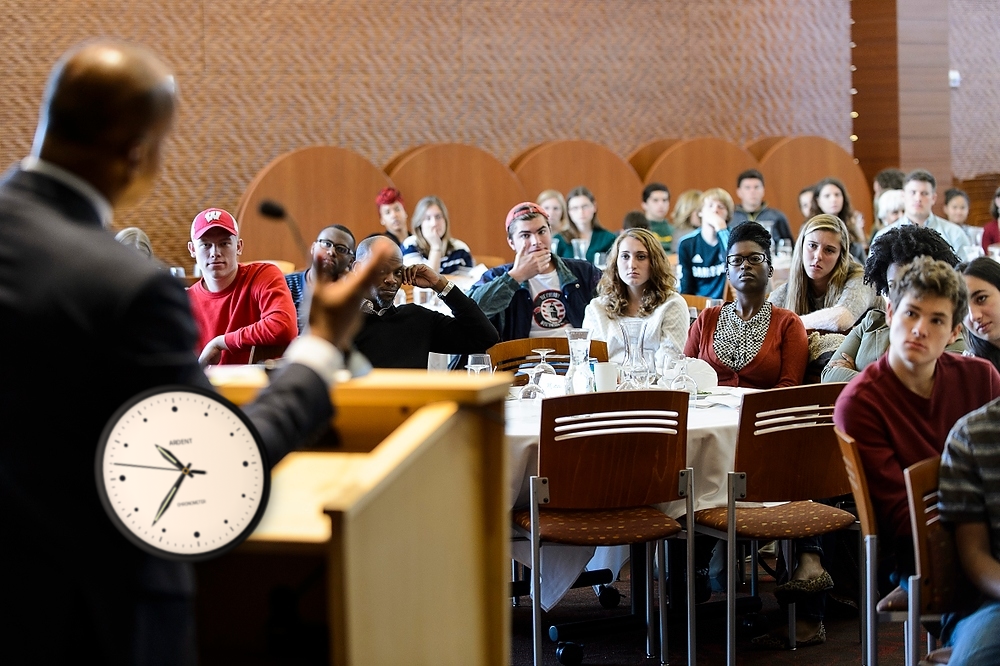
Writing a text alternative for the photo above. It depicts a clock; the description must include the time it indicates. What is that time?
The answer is 10:36:47
